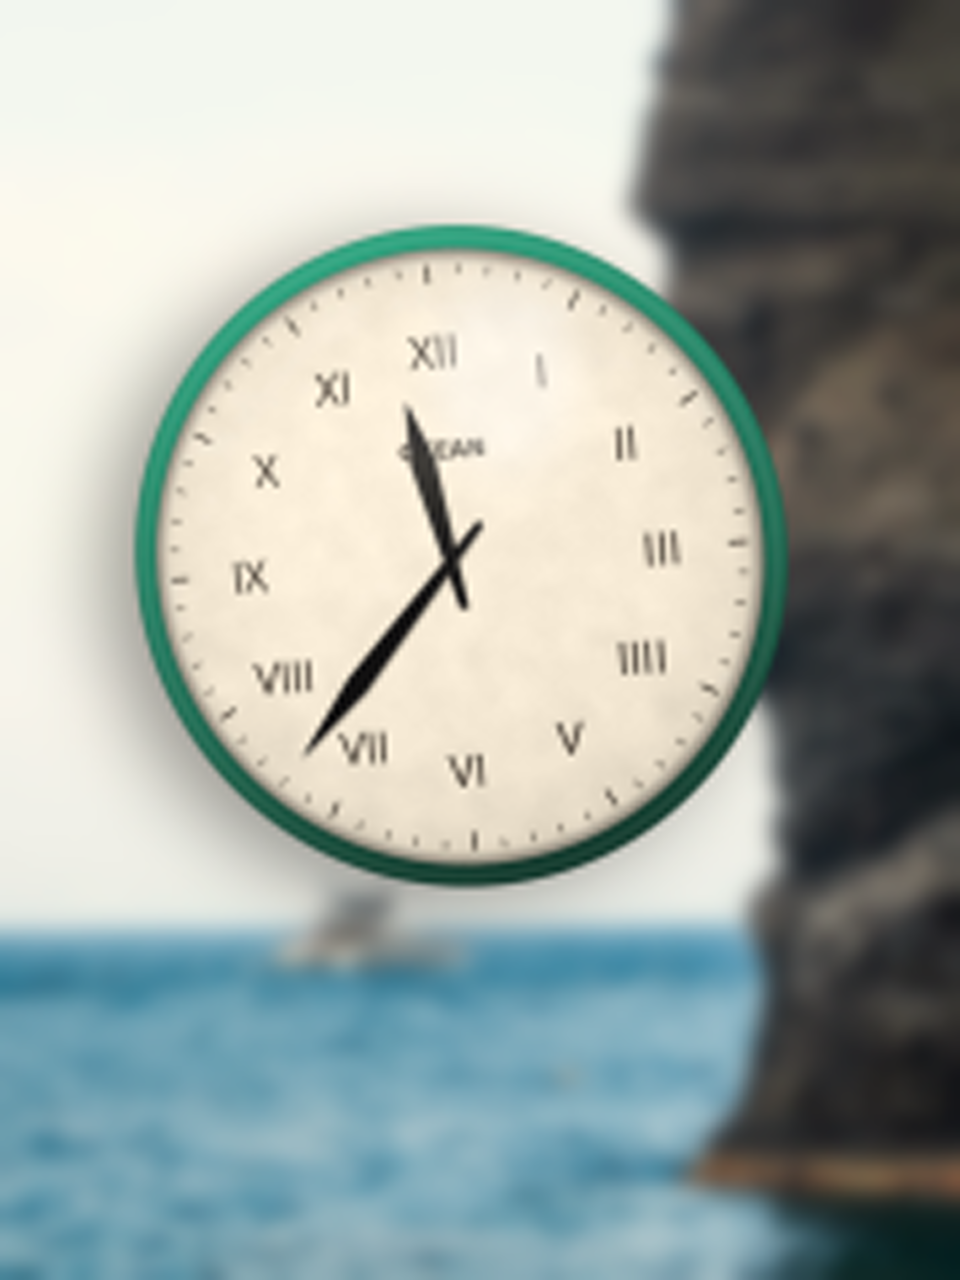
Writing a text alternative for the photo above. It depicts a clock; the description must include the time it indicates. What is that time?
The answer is 11:37
